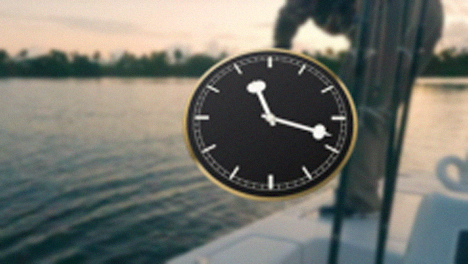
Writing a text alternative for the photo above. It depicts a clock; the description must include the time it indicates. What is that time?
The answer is 11:18
